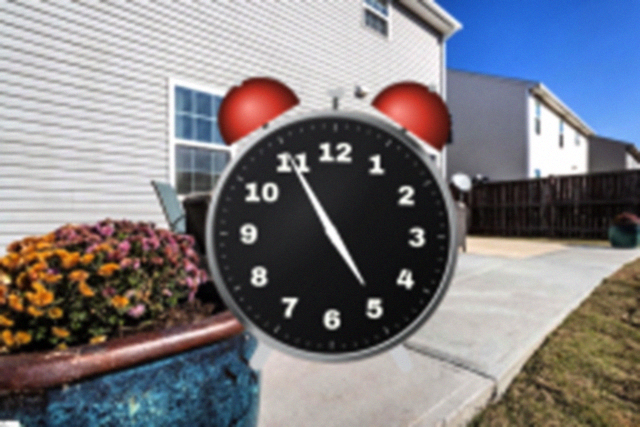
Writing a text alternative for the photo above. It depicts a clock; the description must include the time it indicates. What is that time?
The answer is 4:55
